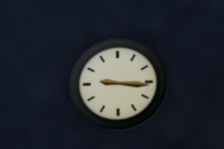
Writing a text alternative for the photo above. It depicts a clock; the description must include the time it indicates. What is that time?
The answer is 9:16
